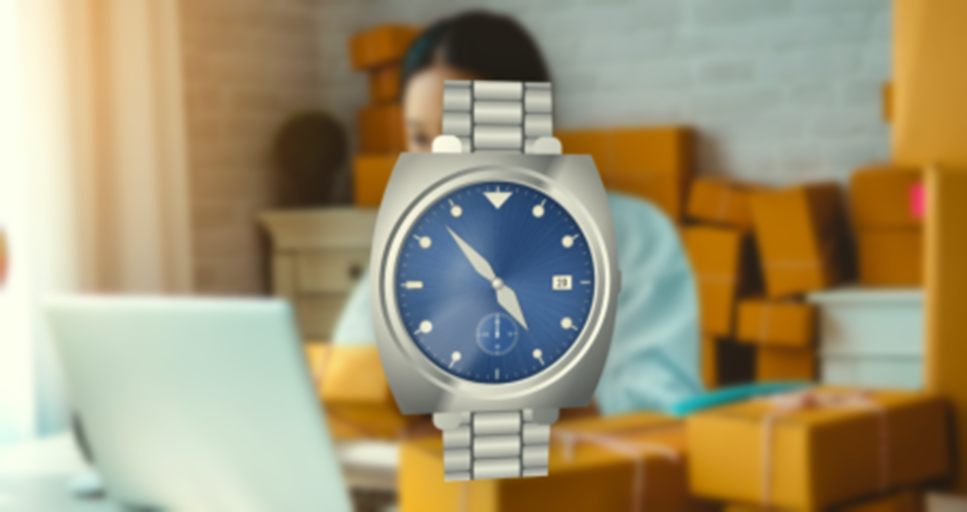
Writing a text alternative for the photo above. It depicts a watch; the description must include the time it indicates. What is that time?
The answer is 4:53
